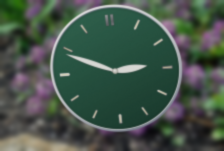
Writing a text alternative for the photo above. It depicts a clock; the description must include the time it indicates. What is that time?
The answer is 2:49
